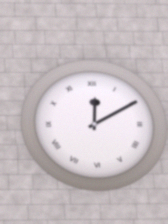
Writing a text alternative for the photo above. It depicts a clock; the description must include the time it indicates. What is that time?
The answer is 12:10
